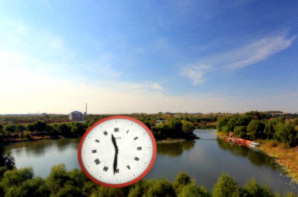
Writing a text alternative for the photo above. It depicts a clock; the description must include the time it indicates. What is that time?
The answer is 11:31
